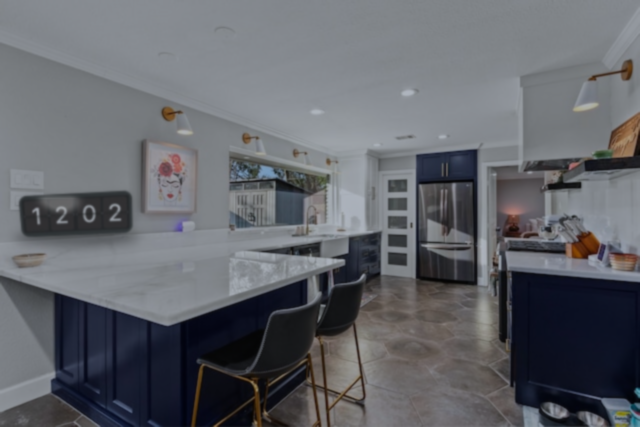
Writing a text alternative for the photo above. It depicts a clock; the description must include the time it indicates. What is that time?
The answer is 12:02
